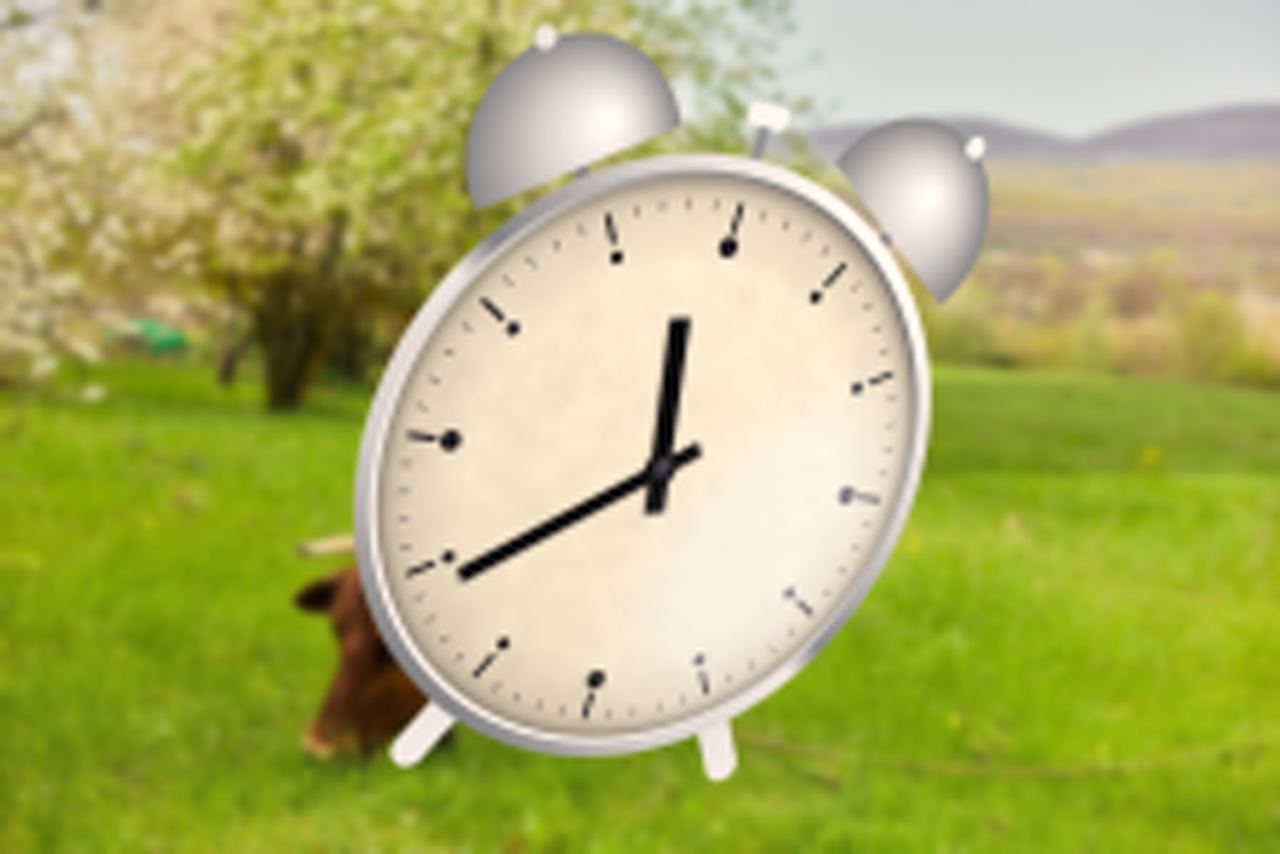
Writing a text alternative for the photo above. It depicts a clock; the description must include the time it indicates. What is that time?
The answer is 11:39
